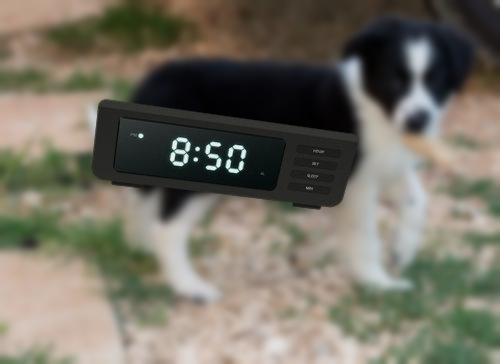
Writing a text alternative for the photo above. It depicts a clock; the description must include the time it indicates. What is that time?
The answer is 8:50
